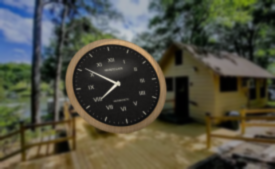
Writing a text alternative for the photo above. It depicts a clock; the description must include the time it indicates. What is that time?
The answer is 7:51
